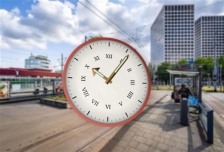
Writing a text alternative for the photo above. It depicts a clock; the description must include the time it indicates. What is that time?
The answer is 10:06
